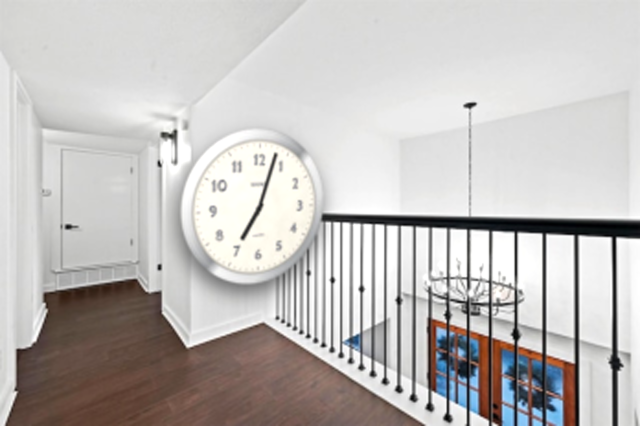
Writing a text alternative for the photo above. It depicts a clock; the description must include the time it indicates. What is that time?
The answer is 7:03
